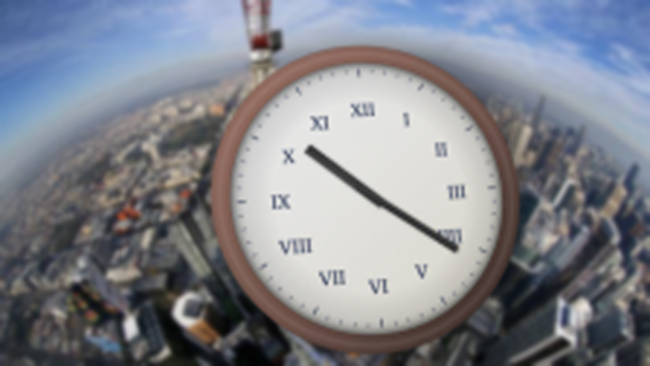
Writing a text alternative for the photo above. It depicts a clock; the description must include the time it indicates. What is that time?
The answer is 10:21
